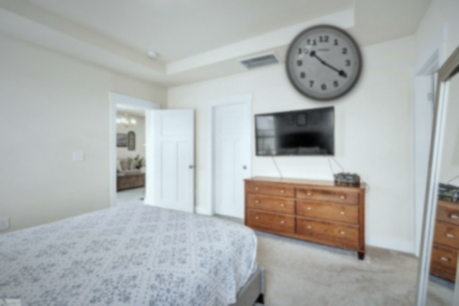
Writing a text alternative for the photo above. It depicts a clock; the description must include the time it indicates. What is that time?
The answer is 10:20
